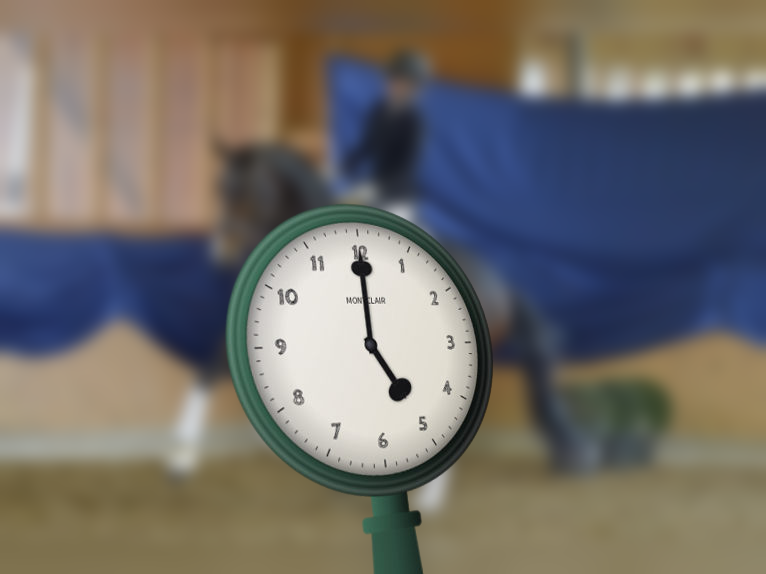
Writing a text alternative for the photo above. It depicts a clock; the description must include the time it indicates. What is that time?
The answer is 5:00
